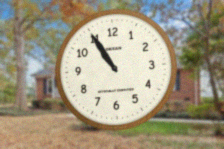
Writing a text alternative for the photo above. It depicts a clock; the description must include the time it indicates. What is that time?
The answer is 10:55
